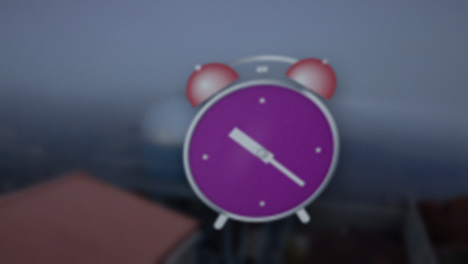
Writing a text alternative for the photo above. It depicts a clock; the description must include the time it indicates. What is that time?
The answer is 10:22
